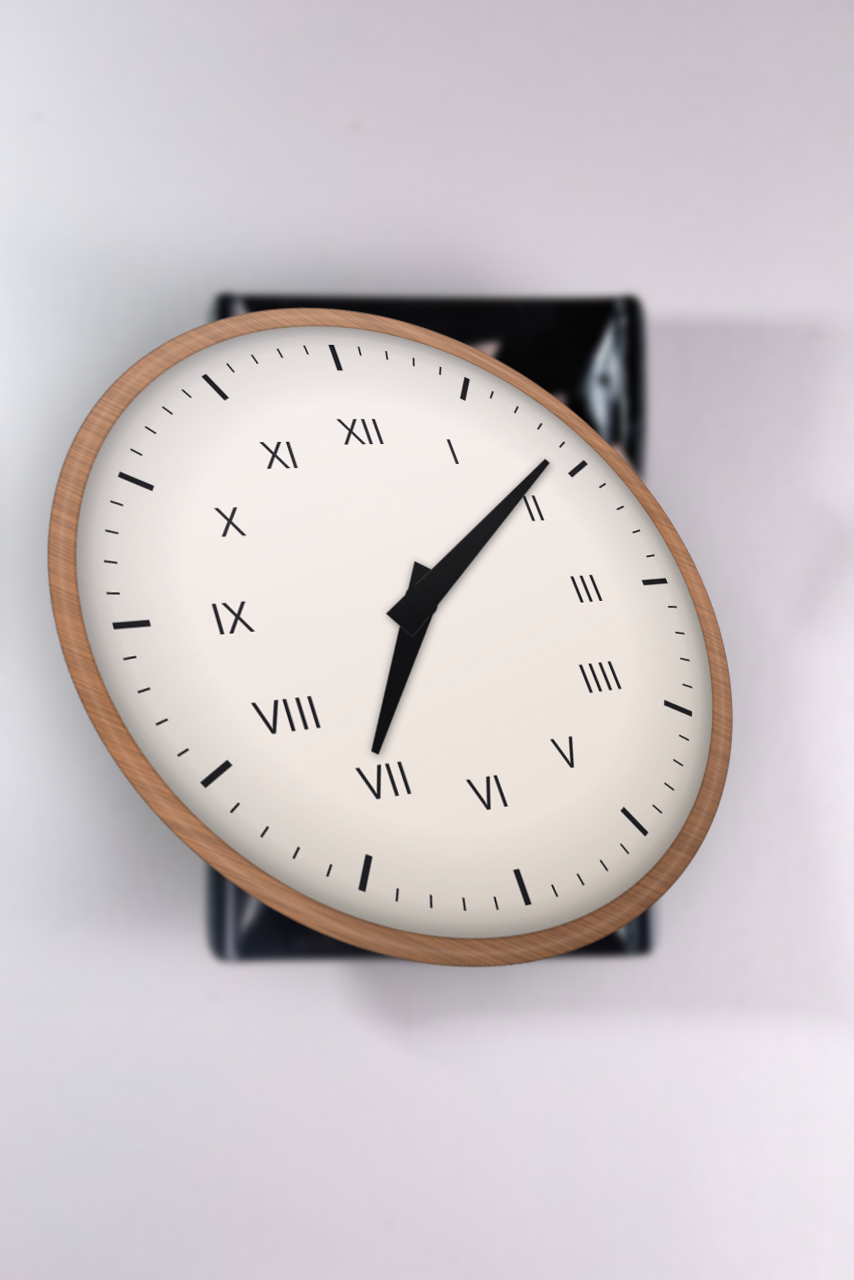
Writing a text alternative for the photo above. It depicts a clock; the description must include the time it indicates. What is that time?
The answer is 7:09
